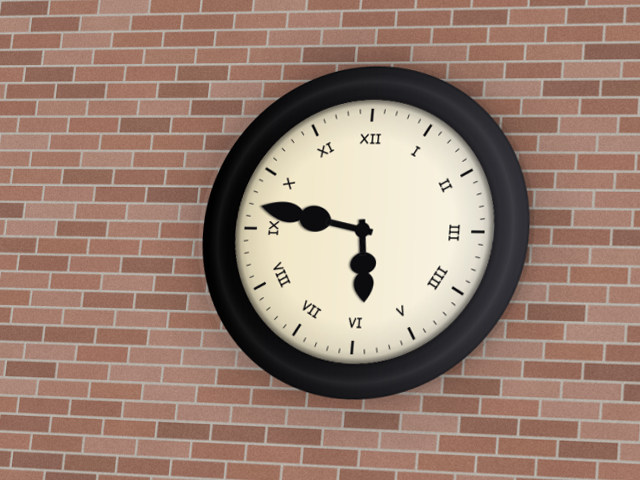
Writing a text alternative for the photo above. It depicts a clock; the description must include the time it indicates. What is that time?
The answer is 5:47
